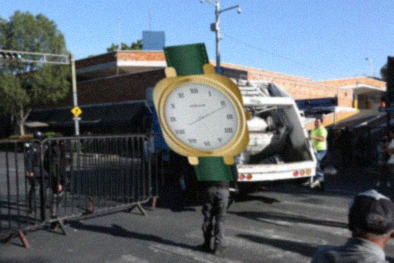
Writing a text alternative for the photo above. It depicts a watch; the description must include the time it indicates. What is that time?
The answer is 8:11
